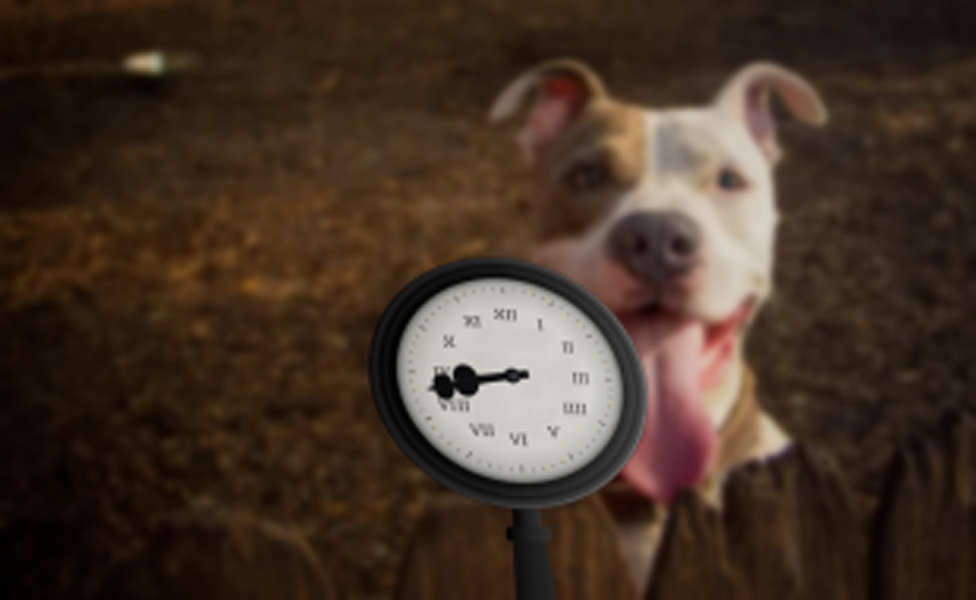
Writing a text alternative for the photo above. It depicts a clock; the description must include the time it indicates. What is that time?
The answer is 8:43
